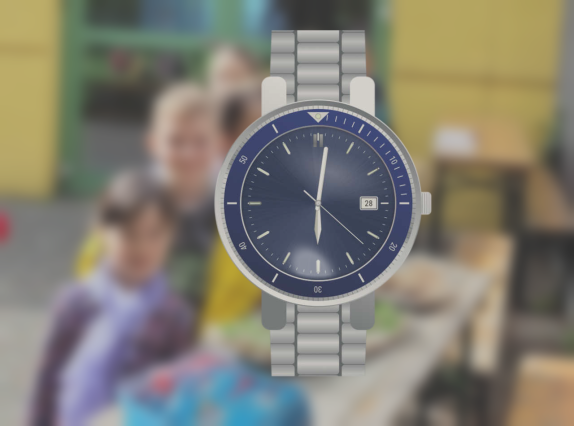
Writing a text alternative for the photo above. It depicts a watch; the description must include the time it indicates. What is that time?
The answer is 6:01:22
